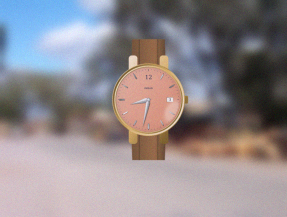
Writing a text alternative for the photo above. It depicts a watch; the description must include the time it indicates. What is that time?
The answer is 8:32
